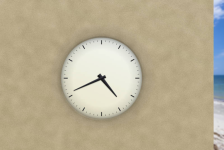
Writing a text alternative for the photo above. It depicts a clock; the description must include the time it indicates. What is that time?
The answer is 4:41
